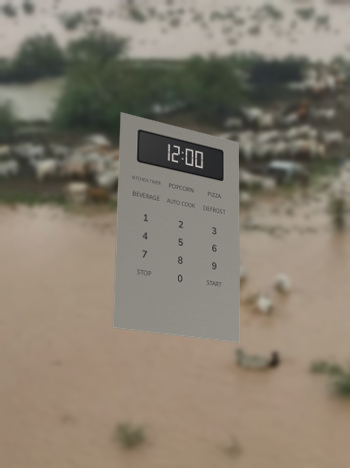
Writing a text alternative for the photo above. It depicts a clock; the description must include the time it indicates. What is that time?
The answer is 12:00
